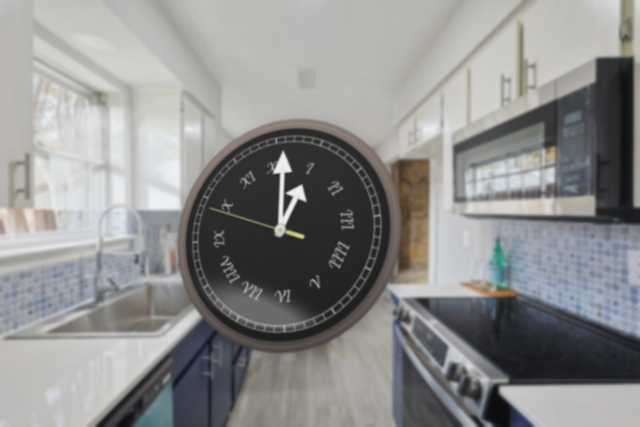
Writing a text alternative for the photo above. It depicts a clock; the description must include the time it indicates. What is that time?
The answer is 1:00:49
